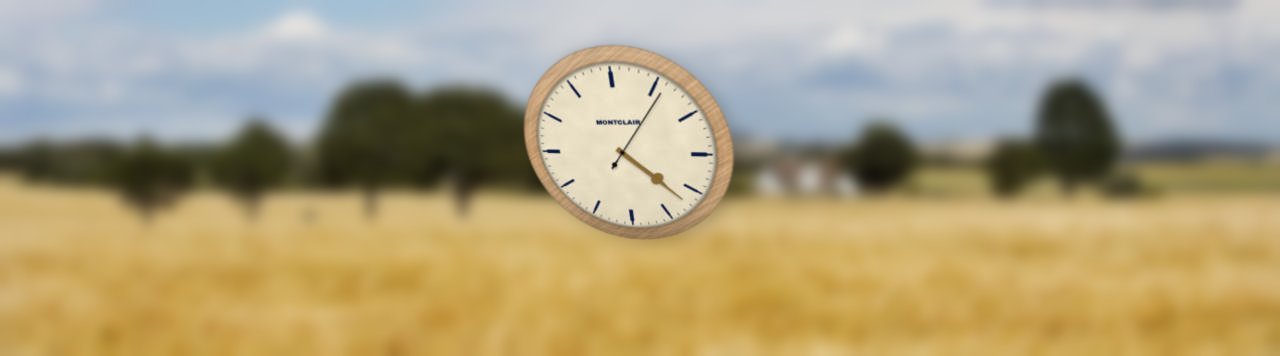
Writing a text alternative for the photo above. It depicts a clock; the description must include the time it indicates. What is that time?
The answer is 4:22:06
